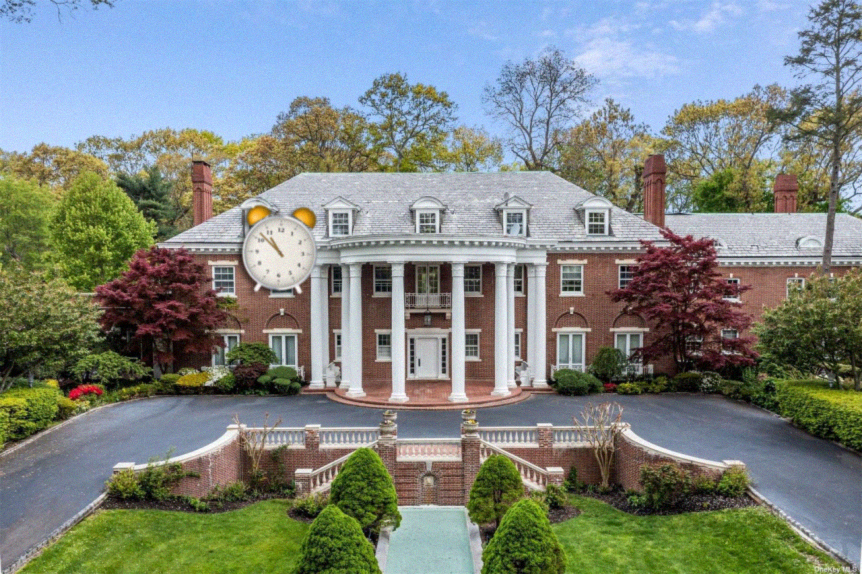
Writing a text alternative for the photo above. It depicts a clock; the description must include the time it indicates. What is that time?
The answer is 10:52
